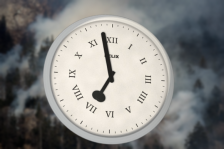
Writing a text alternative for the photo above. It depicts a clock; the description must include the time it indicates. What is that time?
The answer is 6:58
